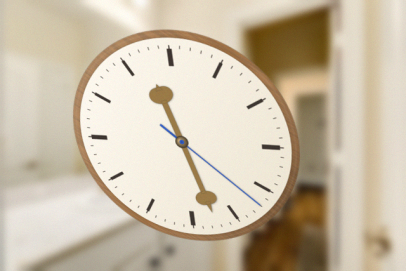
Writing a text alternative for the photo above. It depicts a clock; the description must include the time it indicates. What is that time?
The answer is 11:27:22
